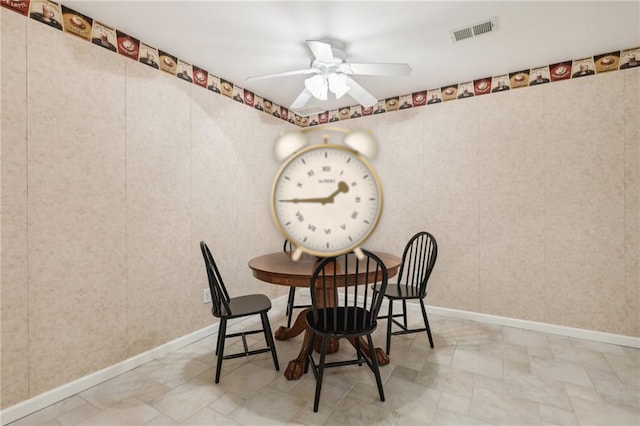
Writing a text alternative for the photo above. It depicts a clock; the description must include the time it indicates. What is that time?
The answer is 1:45
